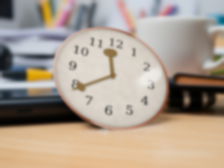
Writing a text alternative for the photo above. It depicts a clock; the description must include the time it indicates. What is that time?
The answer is 11:39
